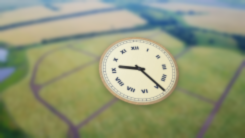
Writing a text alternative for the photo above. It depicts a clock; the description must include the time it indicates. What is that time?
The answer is 9:24
